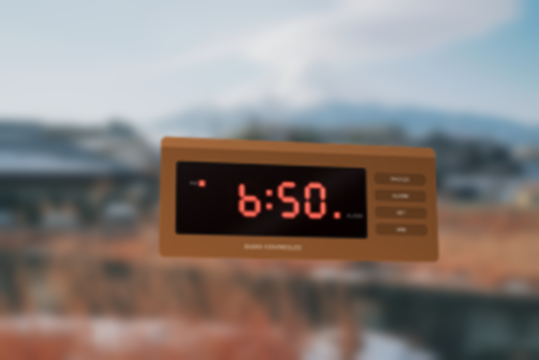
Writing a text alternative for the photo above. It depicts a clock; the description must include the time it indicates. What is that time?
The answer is 6:50
